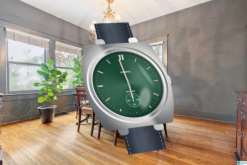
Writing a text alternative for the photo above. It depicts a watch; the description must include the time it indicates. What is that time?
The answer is 5:59
